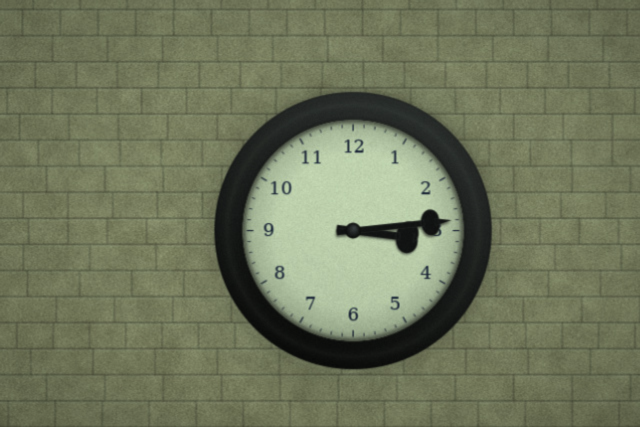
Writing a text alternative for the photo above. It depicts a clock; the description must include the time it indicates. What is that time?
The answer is 3:14
